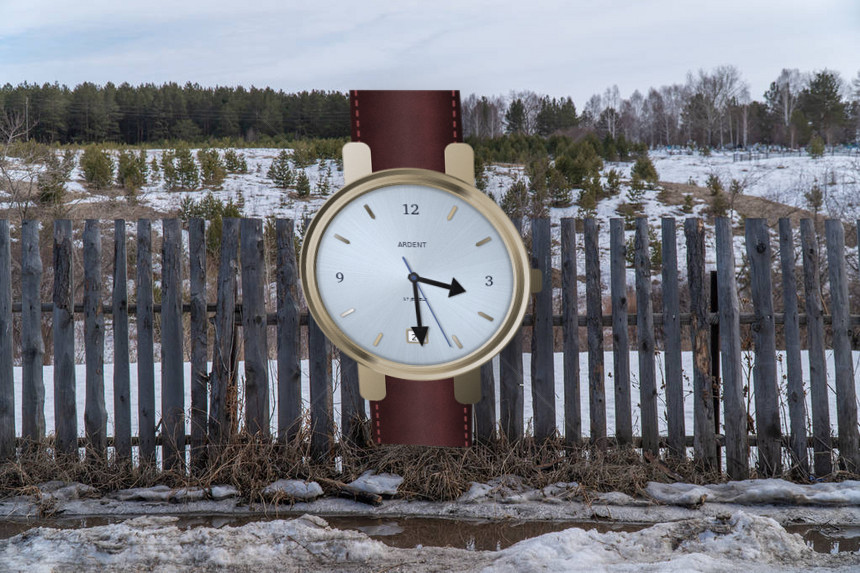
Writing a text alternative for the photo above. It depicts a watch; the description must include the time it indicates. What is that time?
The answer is 3:29:26
